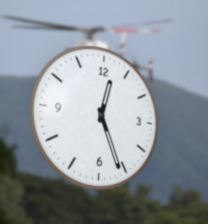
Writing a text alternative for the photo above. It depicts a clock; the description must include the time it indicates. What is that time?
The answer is 12:26
